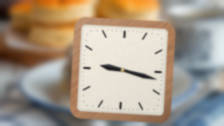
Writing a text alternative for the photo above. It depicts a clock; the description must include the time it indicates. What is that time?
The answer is 9:17
